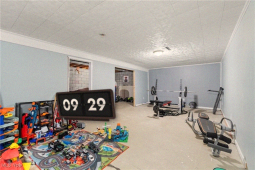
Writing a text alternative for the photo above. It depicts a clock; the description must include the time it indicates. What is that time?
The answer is 9:29
